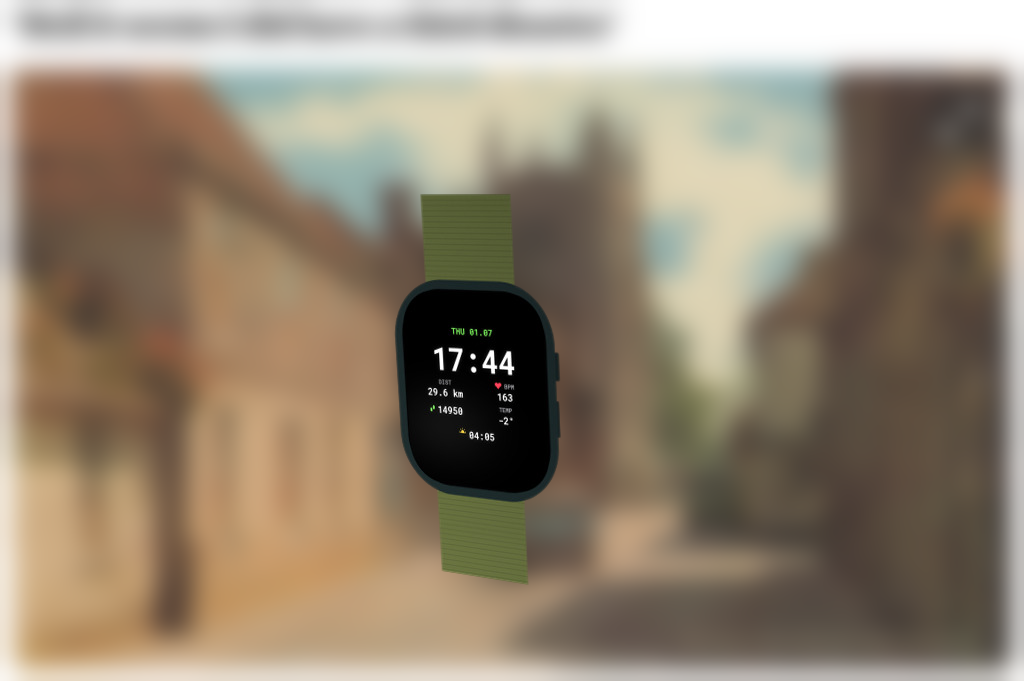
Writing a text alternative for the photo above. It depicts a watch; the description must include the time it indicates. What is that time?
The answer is 17:44
